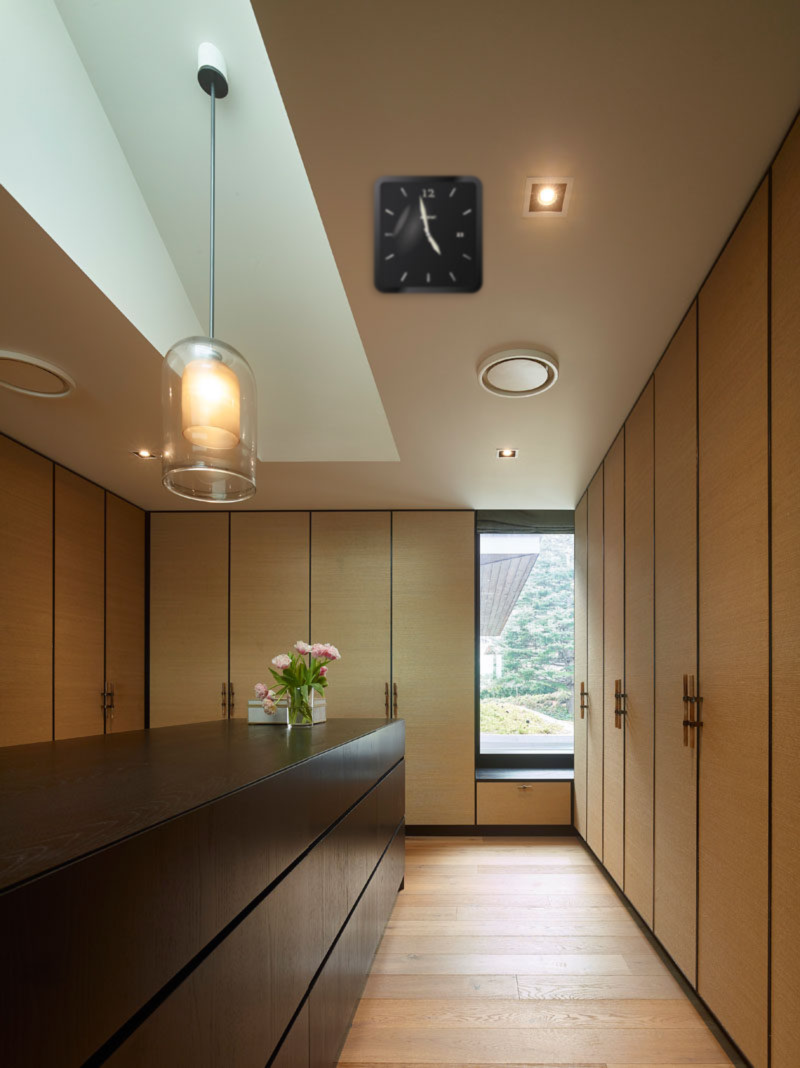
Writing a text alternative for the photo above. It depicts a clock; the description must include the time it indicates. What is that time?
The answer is 4:58
